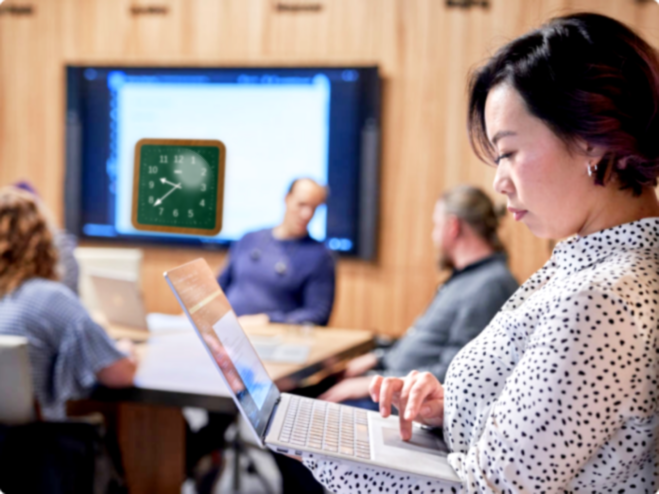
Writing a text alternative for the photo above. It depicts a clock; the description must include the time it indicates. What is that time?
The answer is 9:38
